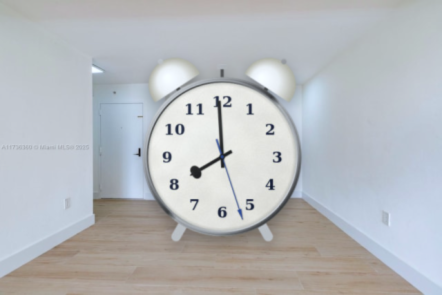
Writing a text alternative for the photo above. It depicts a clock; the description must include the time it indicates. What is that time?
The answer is 7:59:27
